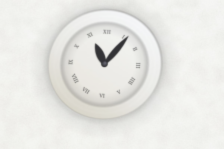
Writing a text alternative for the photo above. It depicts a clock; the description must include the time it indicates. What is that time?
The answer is 11:06
